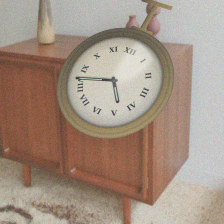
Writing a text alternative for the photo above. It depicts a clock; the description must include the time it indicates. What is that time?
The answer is 4:42
